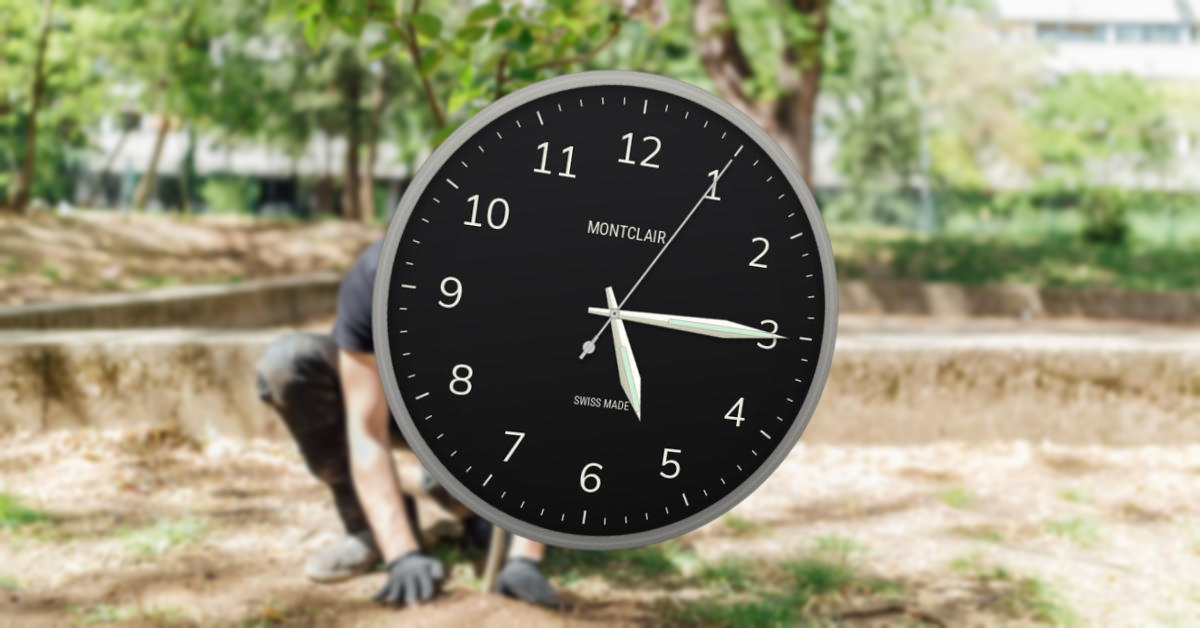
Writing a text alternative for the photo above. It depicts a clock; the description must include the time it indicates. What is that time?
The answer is 5:15:05
